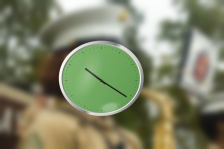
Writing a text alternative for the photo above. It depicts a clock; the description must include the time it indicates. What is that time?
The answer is 10:21
